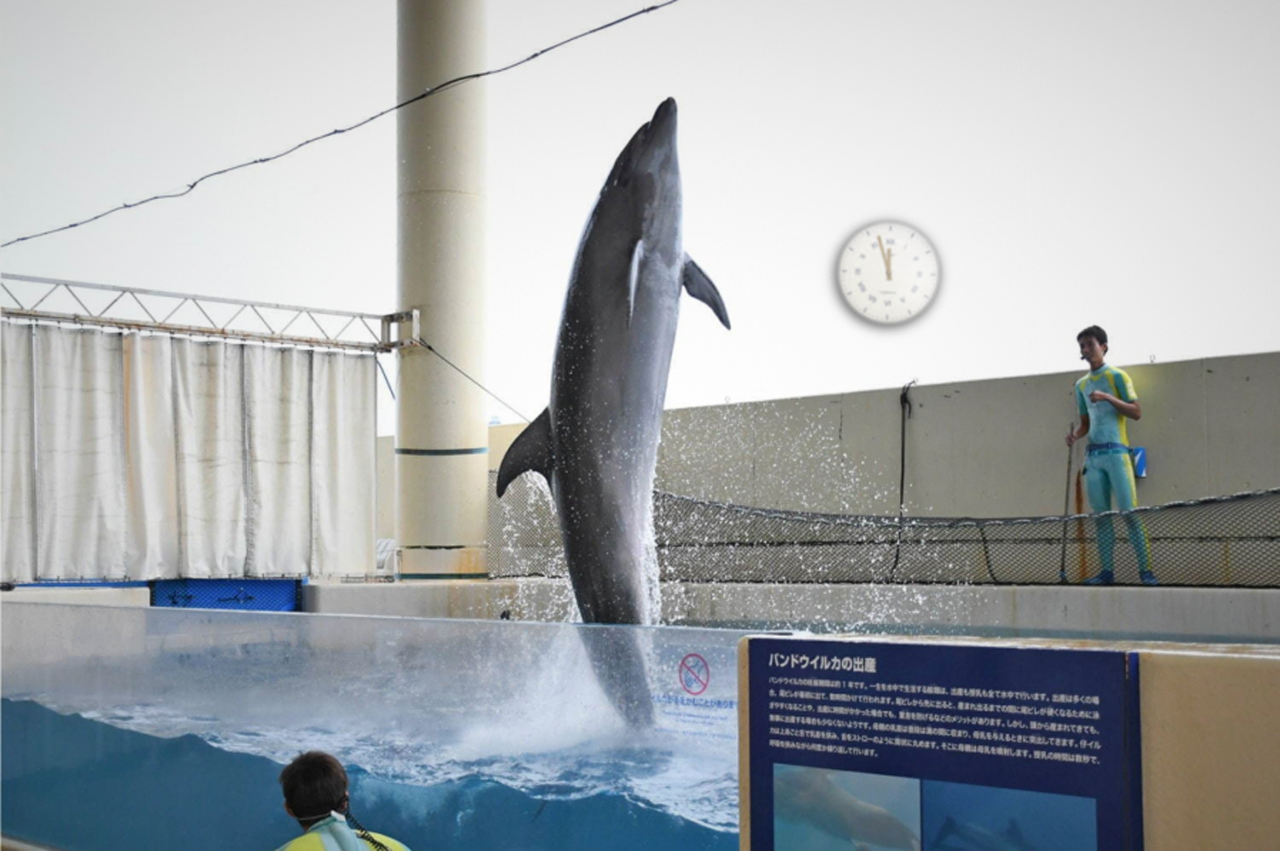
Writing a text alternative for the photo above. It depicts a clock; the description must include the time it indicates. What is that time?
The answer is 11:57
